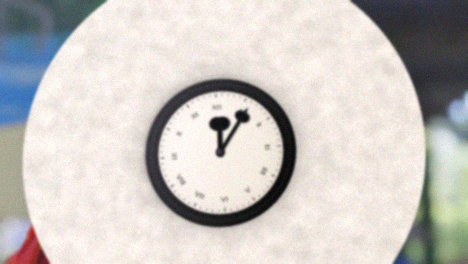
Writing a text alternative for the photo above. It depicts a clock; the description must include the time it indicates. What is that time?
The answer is 12:06
